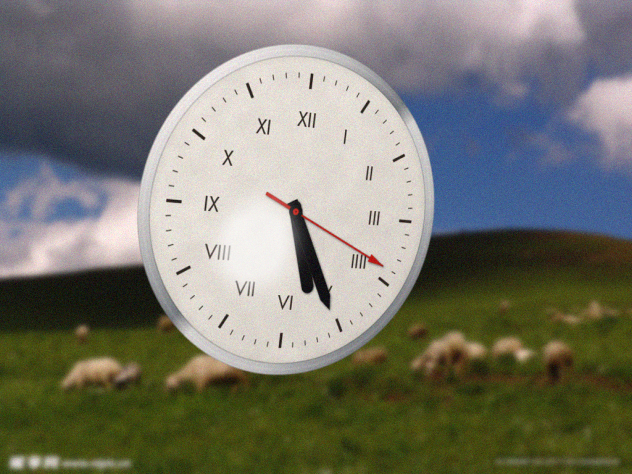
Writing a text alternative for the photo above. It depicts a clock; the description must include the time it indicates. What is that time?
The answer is 5:25:19
